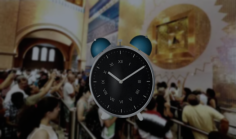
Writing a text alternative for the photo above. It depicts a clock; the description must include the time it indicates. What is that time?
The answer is 10:10
